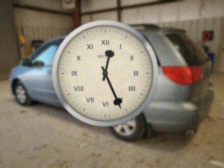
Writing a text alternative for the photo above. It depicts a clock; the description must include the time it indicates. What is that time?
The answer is 12:26
